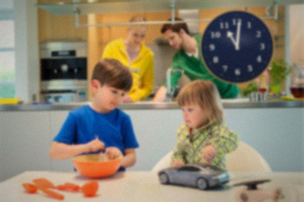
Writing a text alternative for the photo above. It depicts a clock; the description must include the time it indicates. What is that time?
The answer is 11:01
